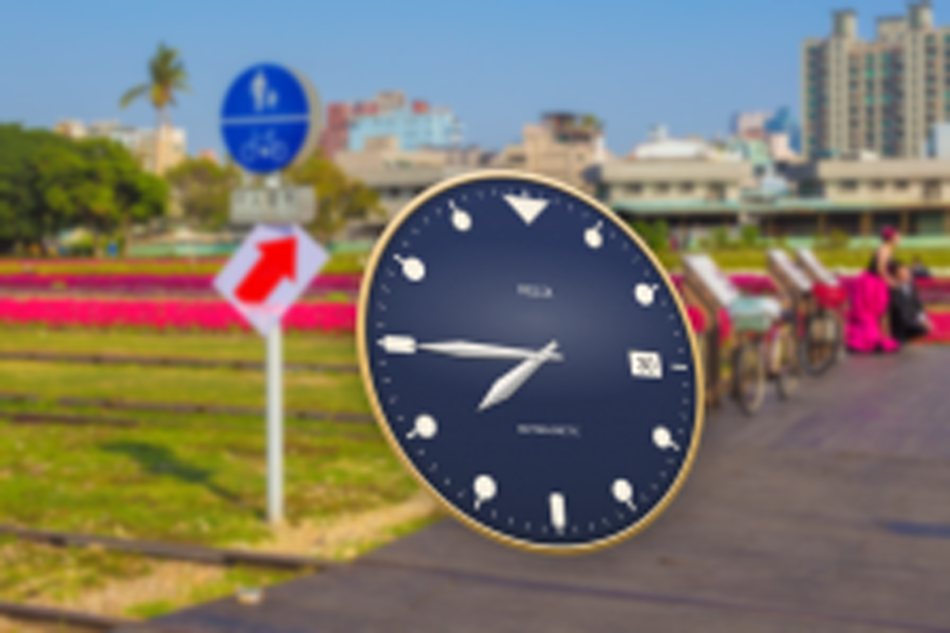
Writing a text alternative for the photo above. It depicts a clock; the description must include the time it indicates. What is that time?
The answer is 7:45
